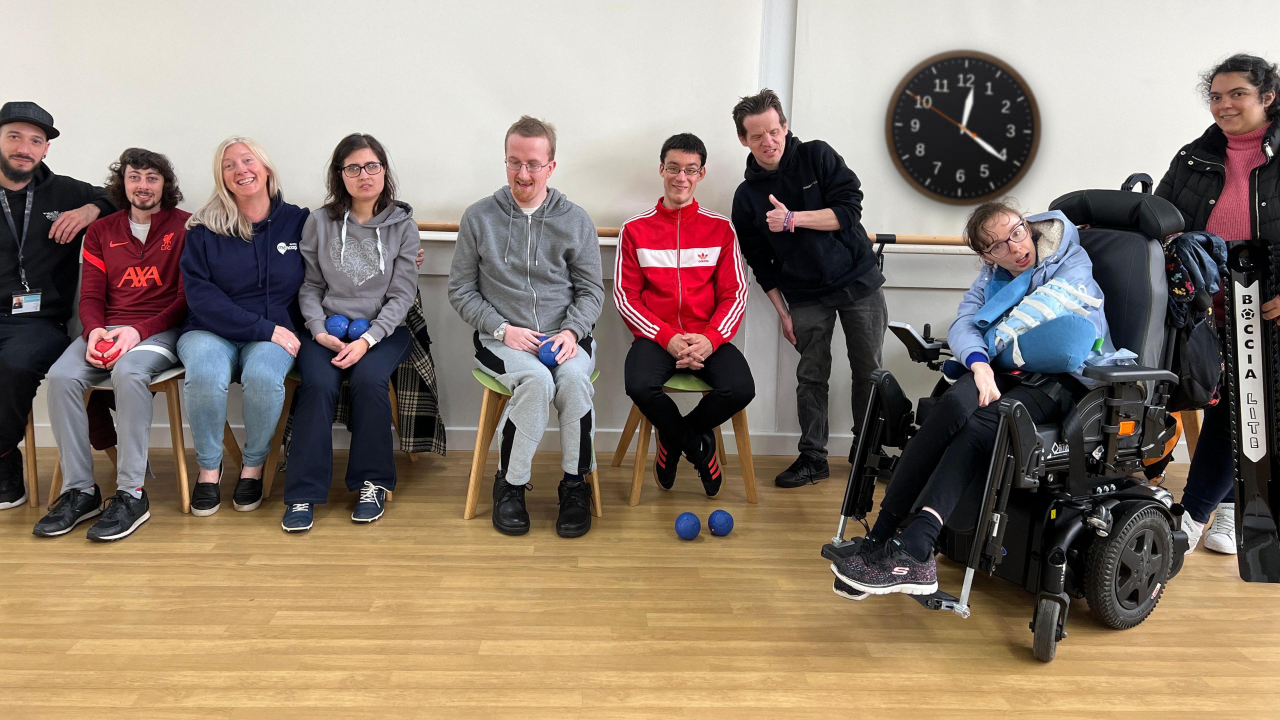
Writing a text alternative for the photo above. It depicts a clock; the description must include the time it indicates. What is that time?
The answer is 12:20:50
